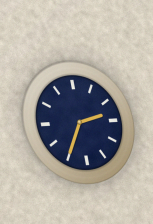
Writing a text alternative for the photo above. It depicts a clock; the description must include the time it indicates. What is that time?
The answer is 2:35
